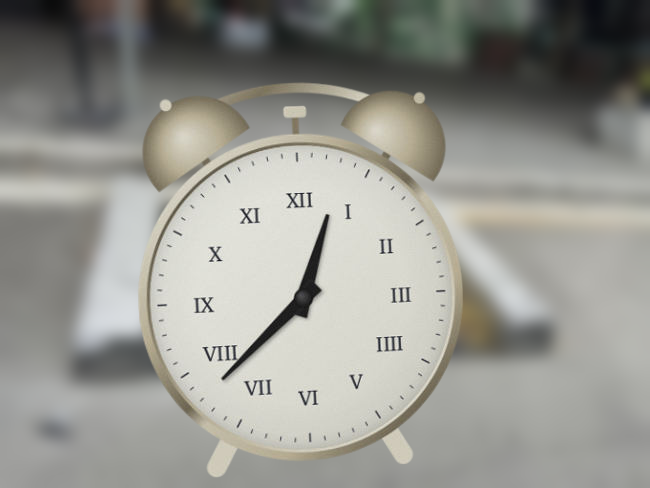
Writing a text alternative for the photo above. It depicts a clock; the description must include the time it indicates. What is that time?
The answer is 12:38
